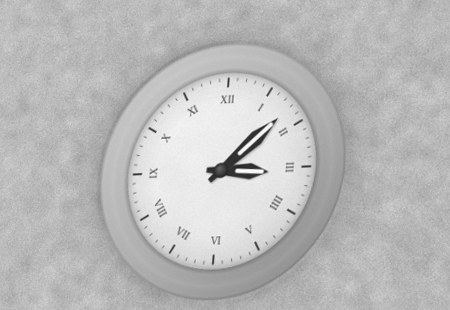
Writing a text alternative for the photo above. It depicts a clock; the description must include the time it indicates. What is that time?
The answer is 3:08
